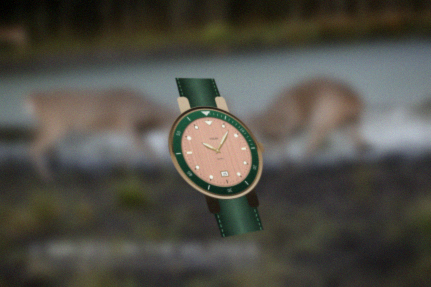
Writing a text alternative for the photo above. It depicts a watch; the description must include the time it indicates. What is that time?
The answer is 10:07
